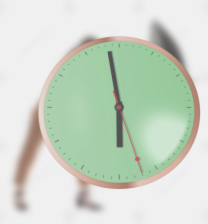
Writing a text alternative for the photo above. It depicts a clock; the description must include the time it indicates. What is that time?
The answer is 5:58:27
